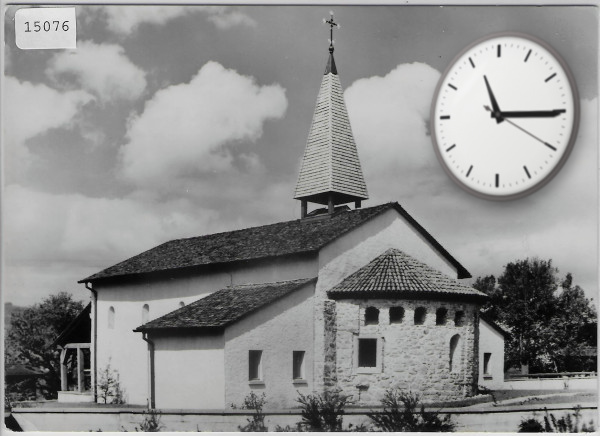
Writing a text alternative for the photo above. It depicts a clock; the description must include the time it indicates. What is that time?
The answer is 11:15:20
